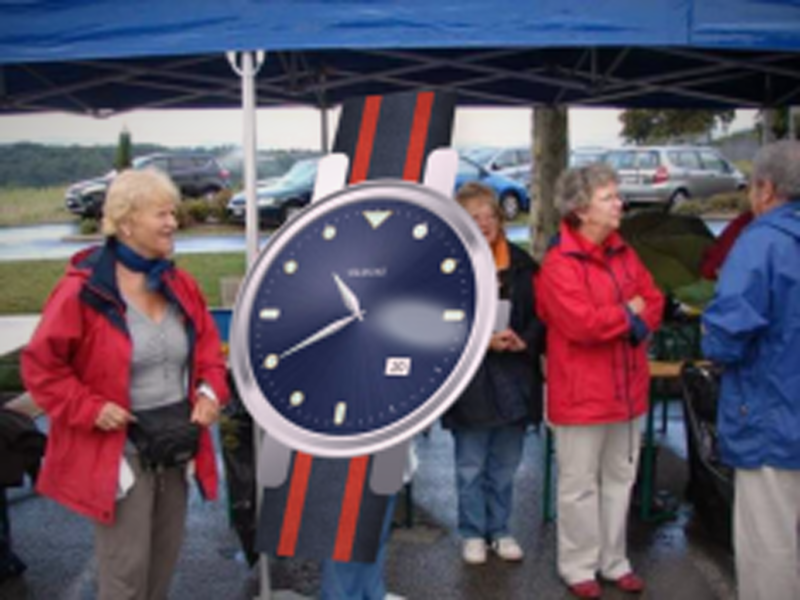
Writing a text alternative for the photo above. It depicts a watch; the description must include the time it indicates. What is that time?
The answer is 10:40
